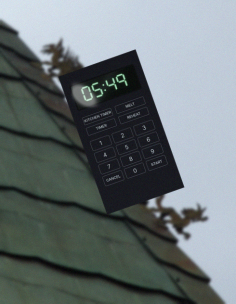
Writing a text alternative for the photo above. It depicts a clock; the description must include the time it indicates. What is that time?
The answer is 5:49
